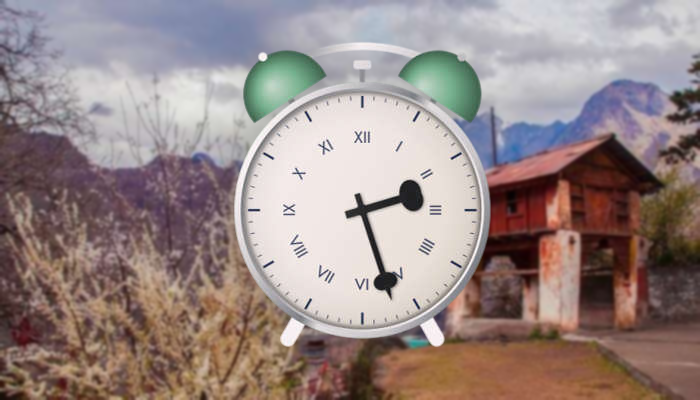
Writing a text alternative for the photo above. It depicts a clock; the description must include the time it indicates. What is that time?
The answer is 2:27
